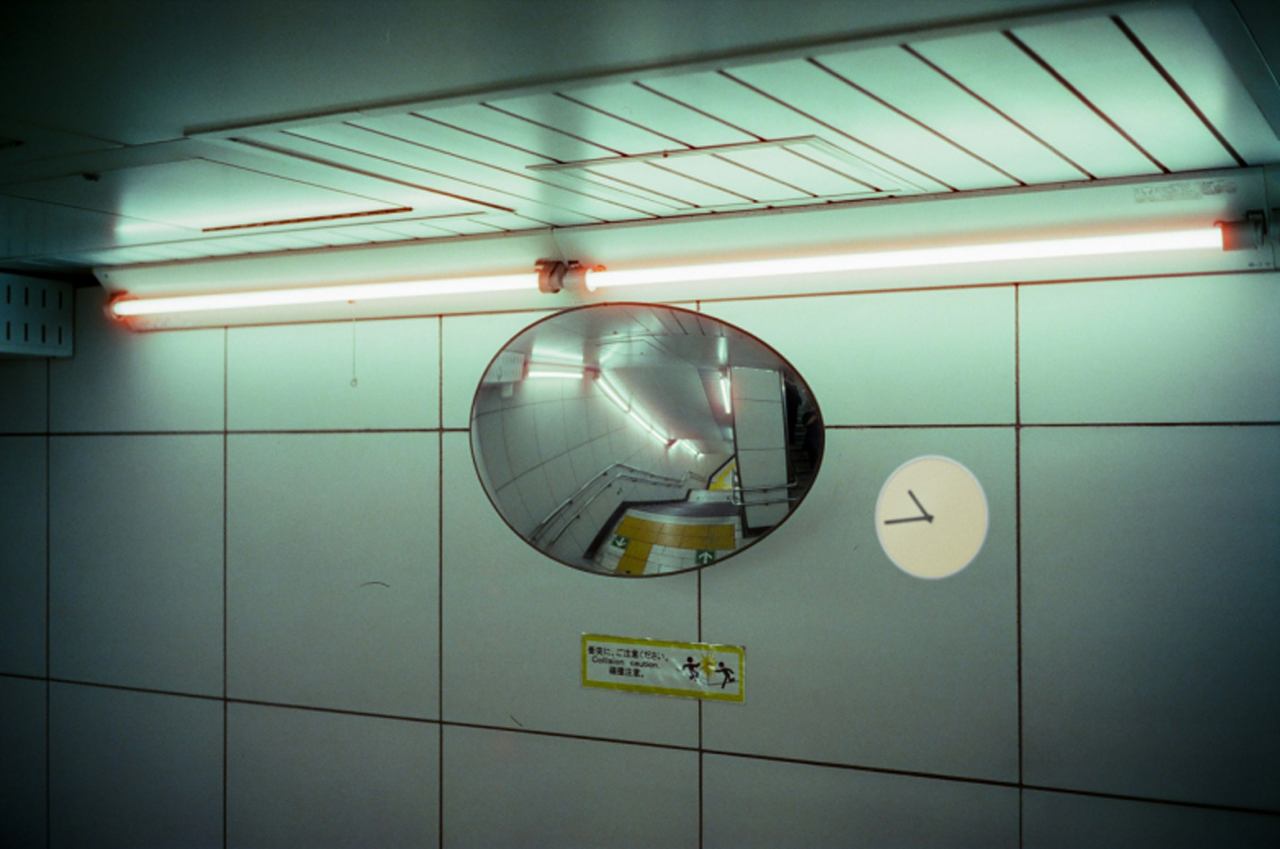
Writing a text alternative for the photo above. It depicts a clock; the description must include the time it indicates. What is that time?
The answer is 10:44
